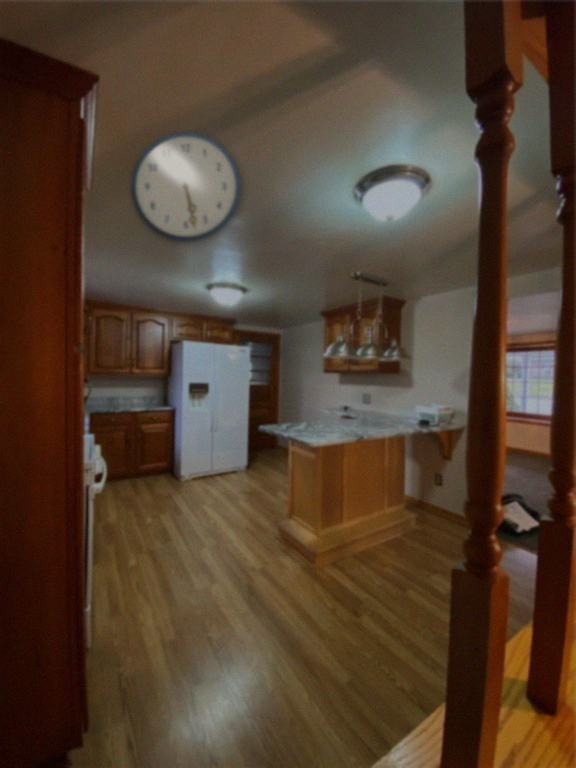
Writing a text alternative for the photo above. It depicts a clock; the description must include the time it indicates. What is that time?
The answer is 5:28
